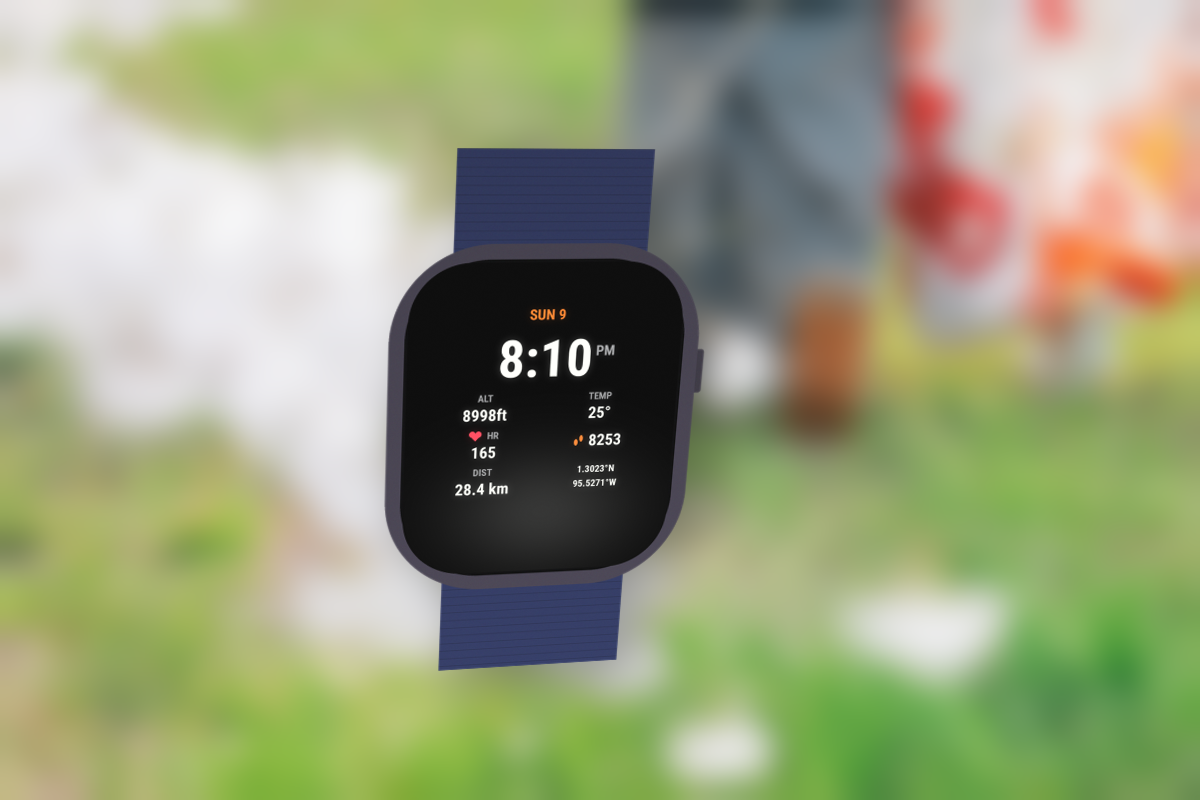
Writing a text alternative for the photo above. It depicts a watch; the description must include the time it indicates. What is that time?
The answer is 8:10
